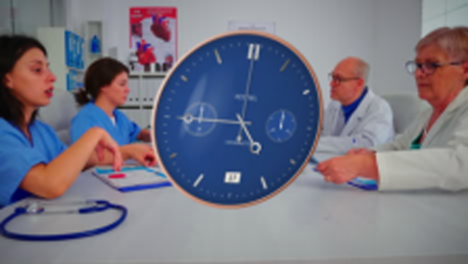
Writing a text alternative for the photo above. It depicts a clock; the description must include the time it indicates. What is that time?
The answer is 4:45
